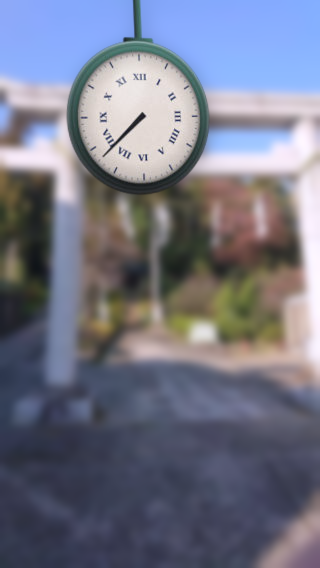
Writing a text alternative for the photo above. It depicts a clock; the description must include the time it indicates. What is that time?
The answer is 7:38
